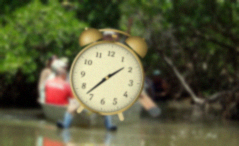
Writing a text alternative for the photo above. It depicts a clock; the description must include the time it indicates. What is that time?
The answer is 1:37
